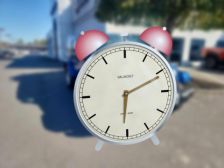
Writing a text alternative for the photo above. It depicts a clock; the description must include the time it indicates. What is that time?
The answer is 6:11
